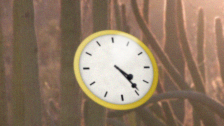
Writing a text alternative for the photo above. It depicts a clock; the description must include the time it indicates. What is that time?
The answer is 4:24
